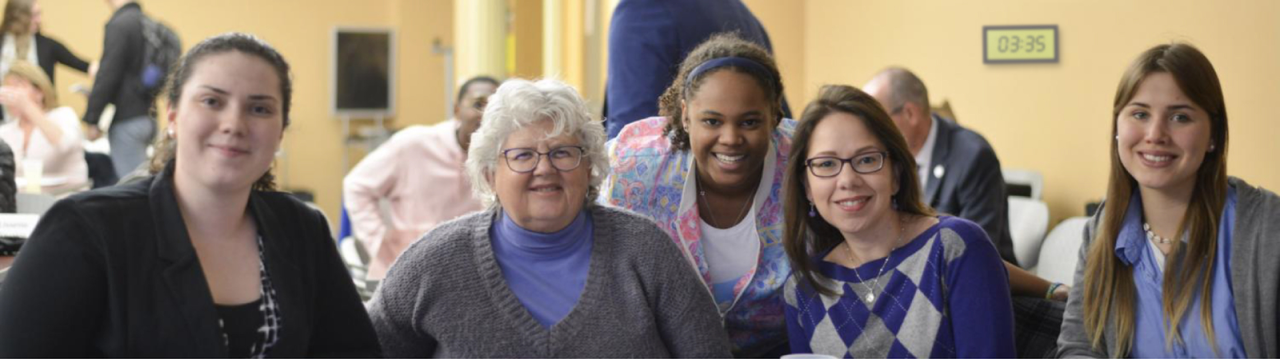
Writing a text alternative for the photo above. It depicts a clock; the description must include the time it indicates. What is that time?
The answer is 3:35
